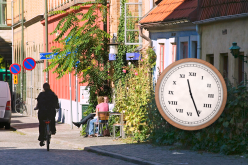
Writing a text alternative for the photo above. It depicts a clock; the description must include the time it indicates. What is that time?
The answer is 11:26
